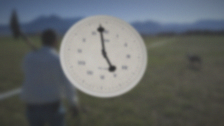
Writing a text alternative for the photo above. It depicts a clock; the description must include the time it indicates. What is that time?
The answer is 4:58
